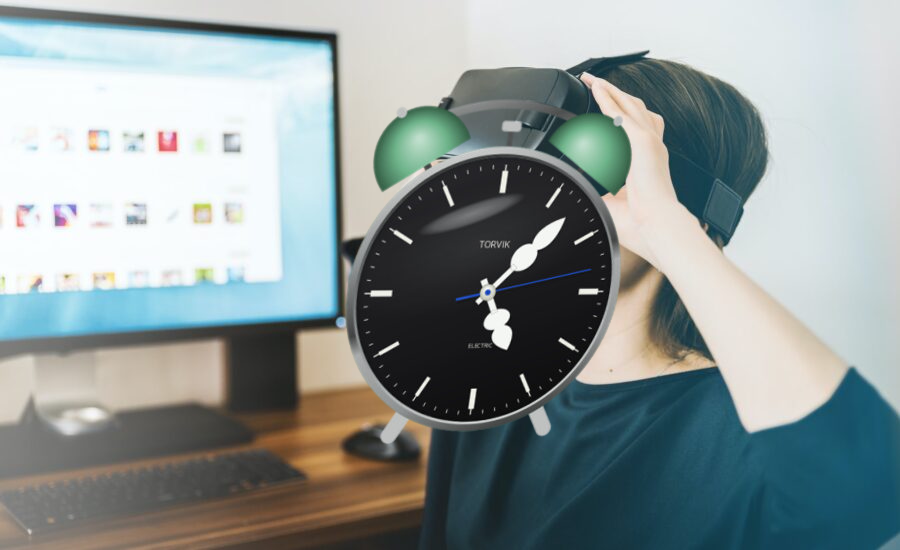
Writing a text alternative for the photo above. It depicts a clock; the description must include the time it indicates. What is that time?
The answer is 5:07:13
